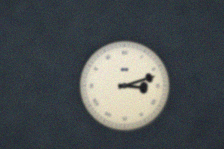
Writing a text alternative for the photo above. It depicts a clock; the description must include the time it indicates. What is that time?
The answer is 3:12
